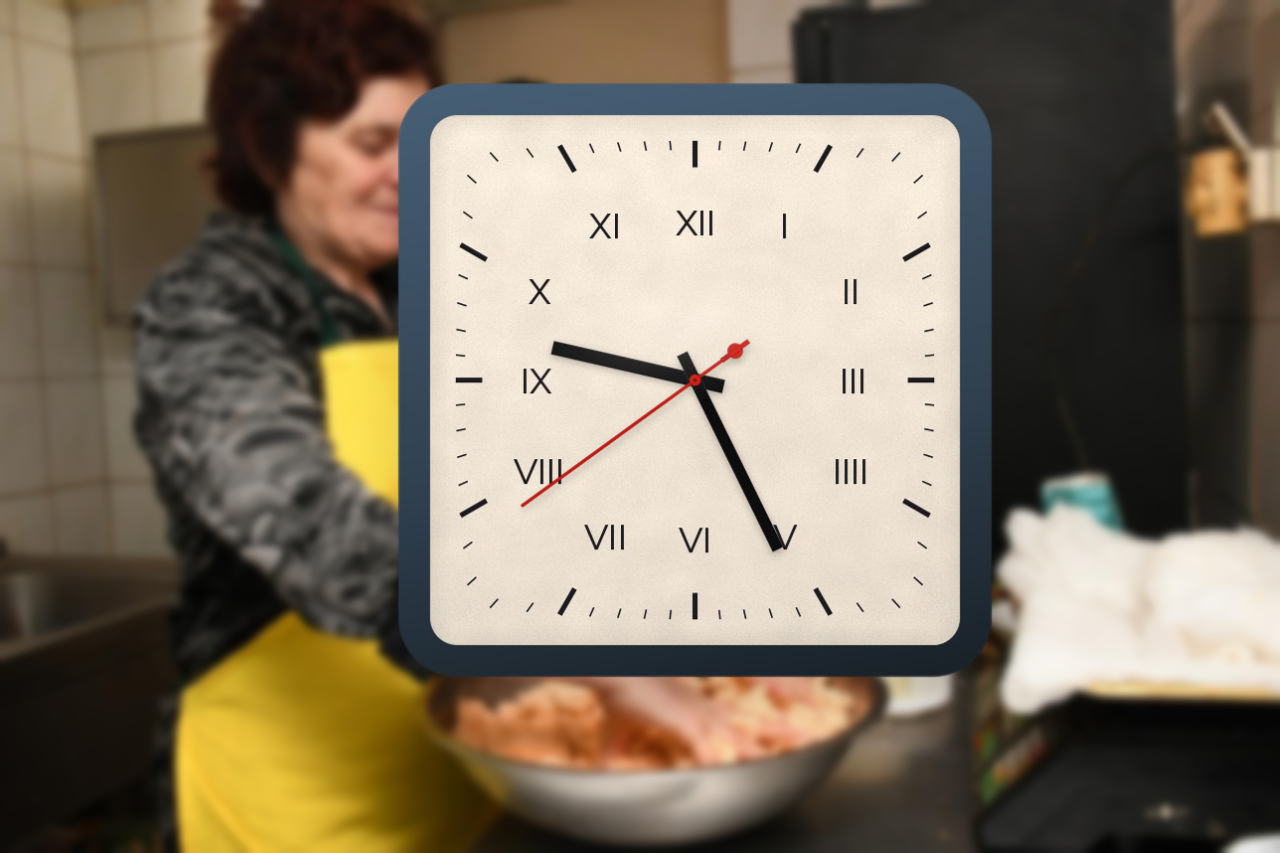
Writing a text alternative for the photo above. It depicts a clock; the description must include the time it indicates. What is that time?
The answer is 9:25:39
